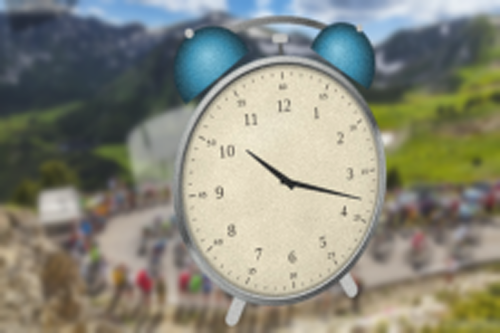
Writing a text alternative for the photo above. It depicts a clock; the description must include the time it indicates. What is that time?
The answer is 10:18
